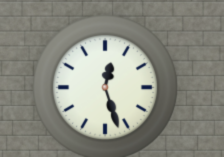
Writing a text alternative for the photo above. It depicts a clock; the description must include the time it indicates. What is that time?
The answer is 12:27
